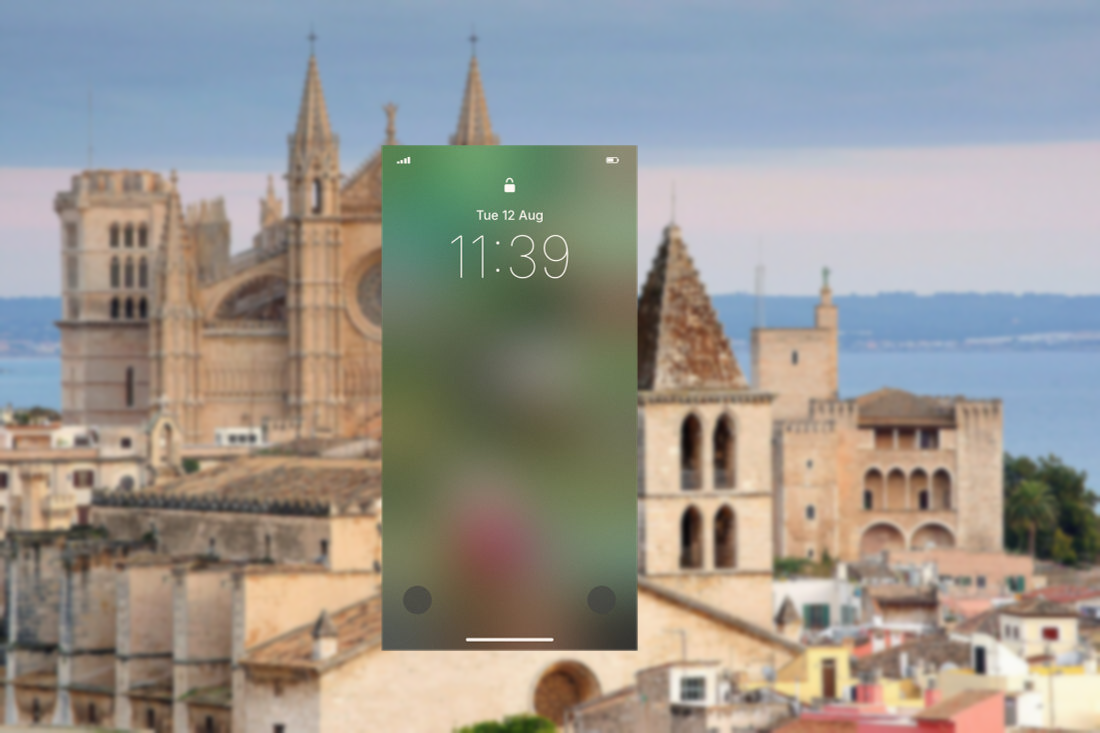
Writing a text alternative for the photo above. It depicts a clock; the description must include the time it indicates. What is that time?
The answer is 11:39
